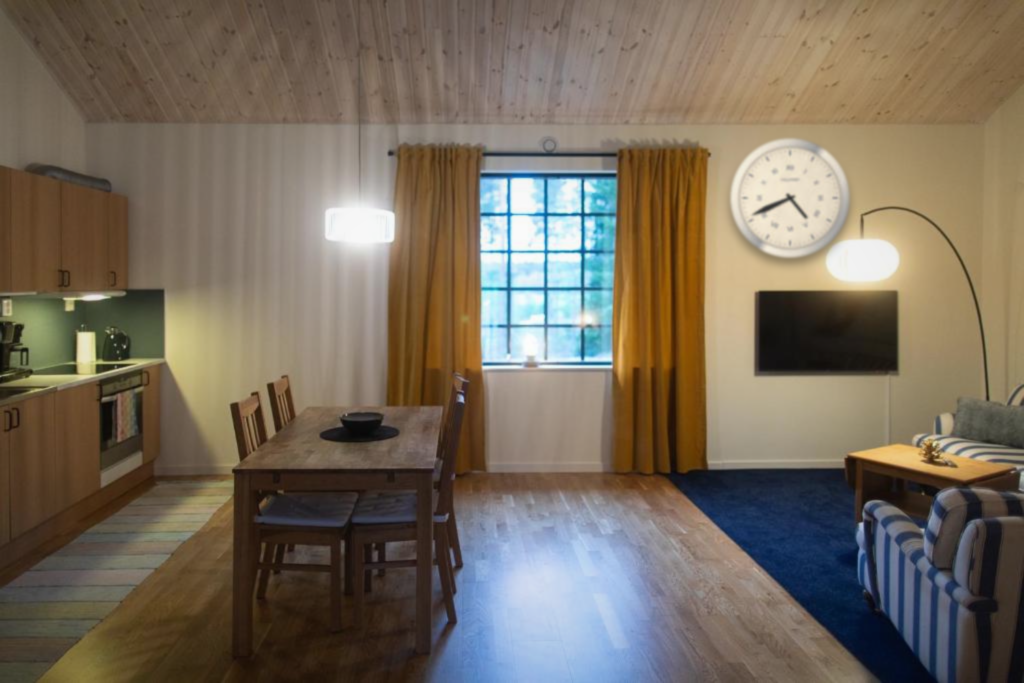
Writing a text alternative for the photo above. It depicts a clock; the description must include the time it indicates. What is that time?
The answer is 4:41
